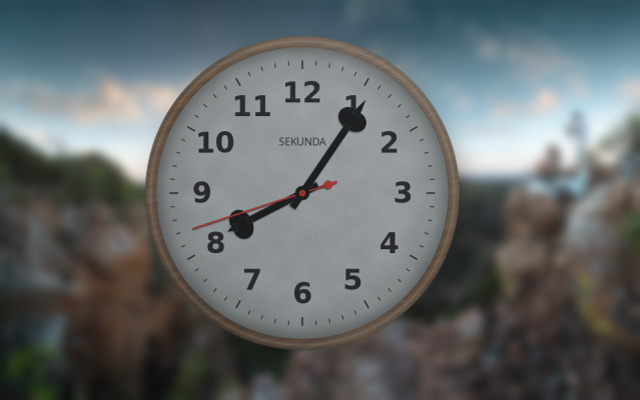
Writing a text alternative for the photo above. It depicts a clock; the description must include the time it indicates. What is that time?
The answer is 8:05:42
